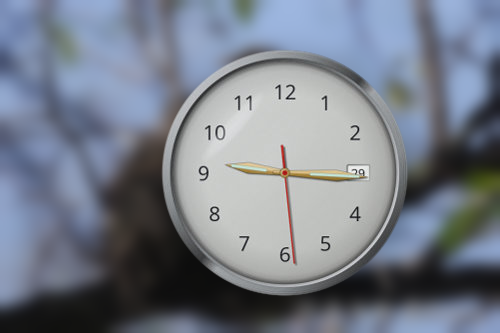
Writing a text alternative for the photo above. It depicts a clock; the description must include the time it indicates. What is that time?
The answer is 9:15:29
